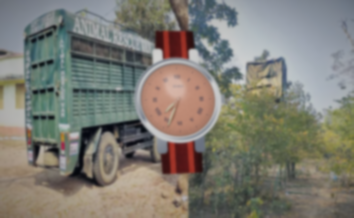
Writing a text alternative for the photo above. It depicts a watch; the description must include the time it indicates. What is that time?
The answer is 7:34
